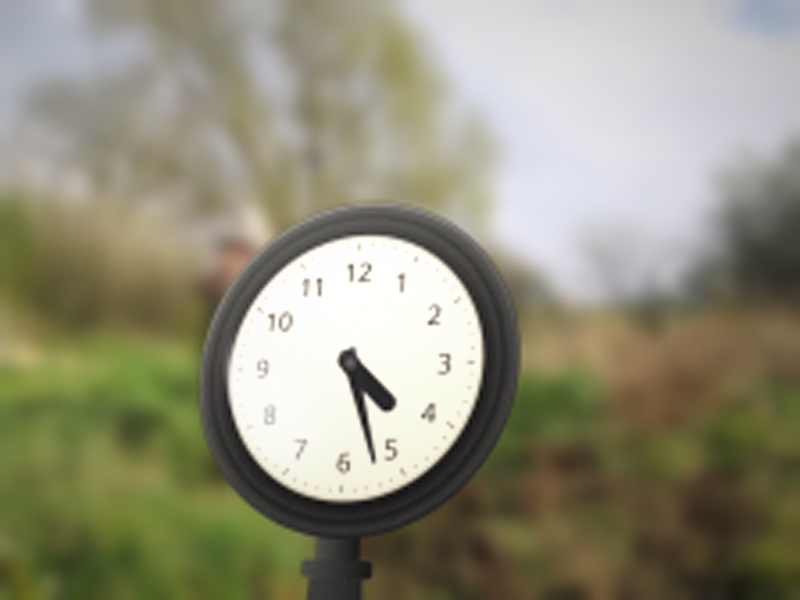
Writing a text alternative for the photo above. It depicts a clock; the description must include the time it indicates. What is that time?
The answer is 4:27
